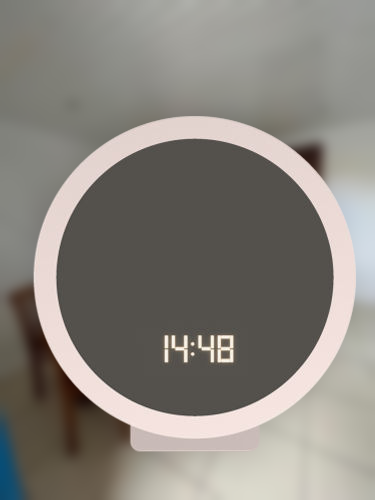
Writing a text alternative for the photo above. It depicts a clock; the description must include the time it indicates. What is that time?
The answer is 14:48
